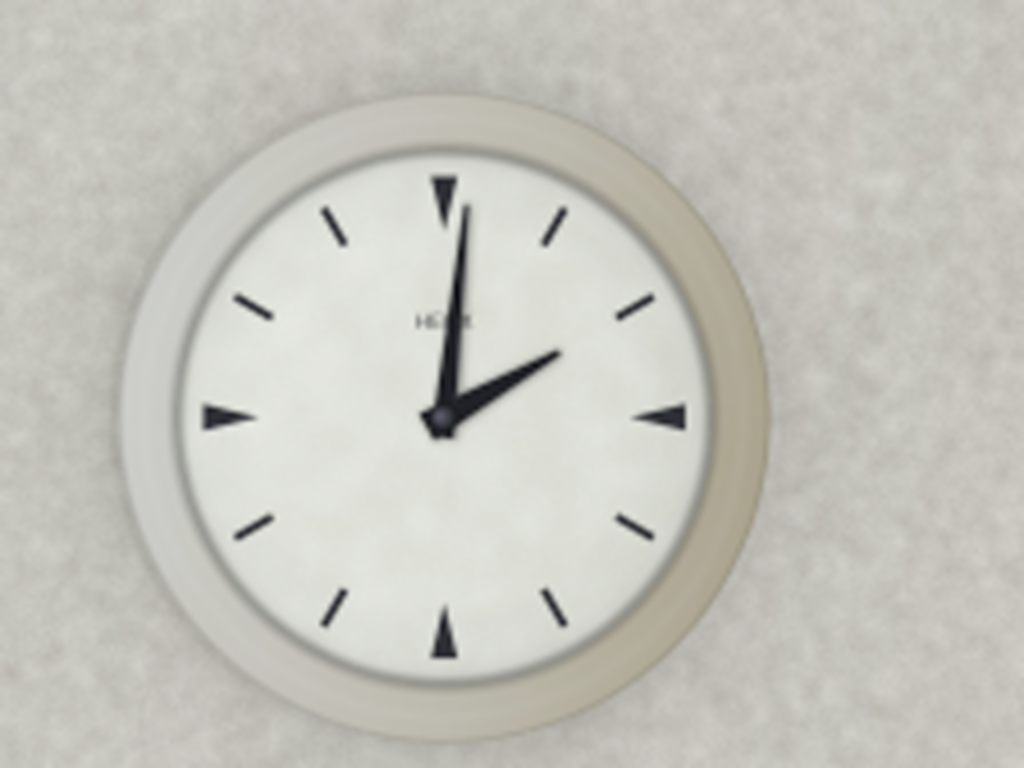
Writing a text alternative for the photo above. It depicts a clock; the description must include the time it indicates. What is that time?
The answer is 2:01
